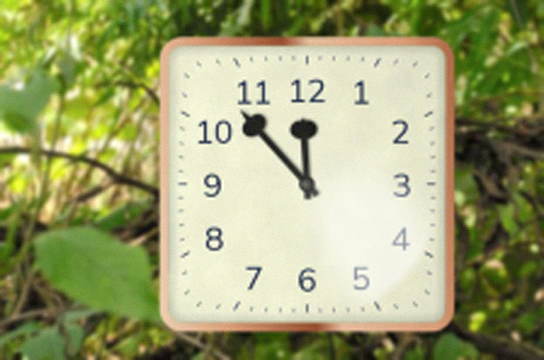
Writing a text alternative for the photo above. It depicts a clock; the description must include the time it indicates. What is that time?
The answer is 11:53
